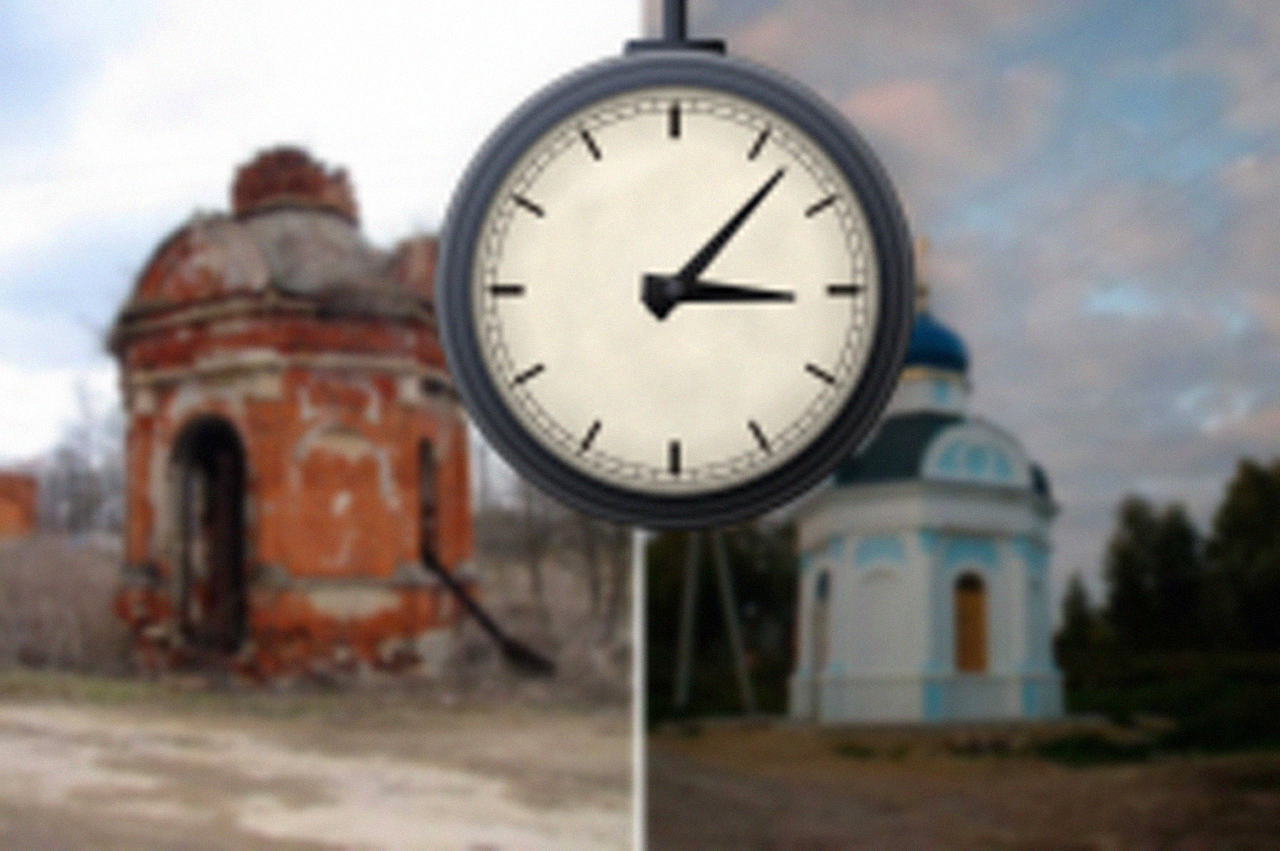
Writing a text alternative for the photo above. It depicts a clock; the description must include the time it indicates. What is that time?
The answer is 3:07
